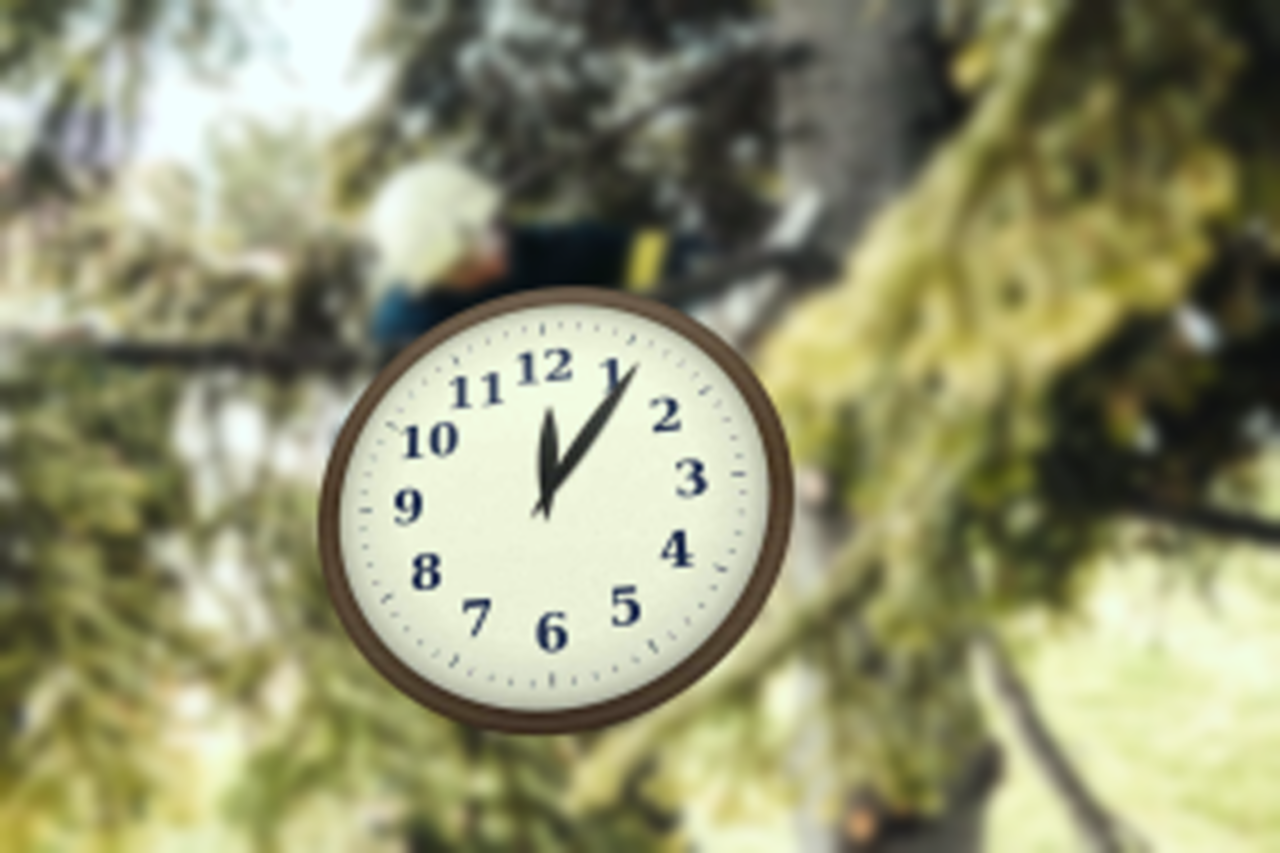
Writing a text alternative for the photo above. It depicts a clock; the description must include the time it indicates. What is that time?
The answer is 12:06
